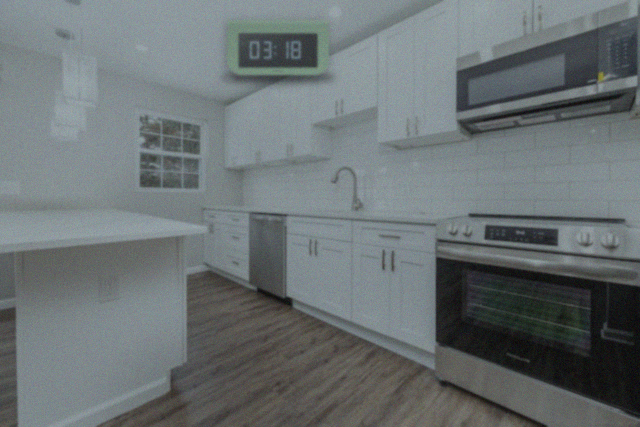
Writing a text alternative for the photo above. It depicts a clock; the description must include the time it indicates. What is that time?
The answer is 3:18
